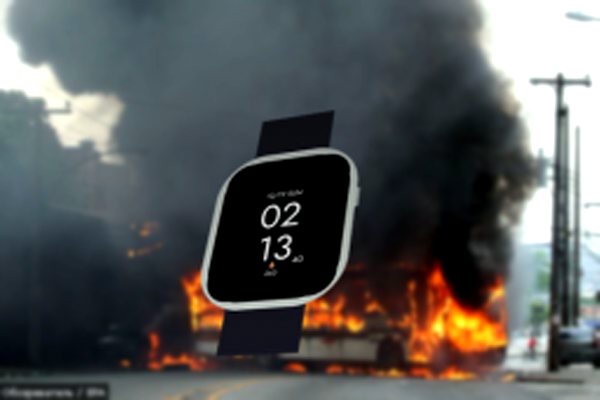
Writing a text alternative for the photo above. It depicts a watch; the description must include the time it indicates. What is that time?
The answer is 2:13
